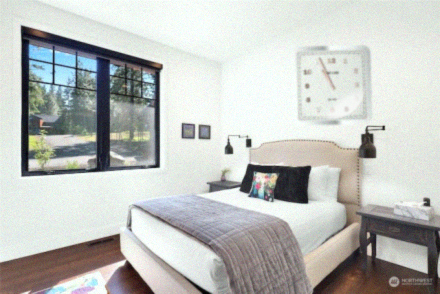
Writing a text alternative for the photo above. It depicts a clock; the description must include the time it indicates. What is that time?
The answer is 10:56
